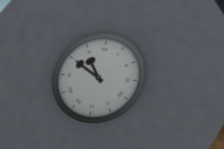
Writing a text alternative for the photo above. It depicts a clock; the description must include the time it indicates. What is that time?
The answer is 10:50
